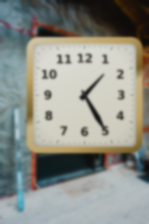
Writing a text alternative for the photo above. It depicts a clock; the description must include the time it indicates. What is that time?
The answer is 1:25
